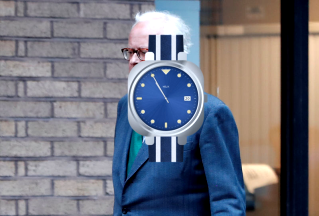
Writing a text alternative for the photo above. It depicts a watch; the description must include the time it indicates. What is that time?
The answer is 10:55
